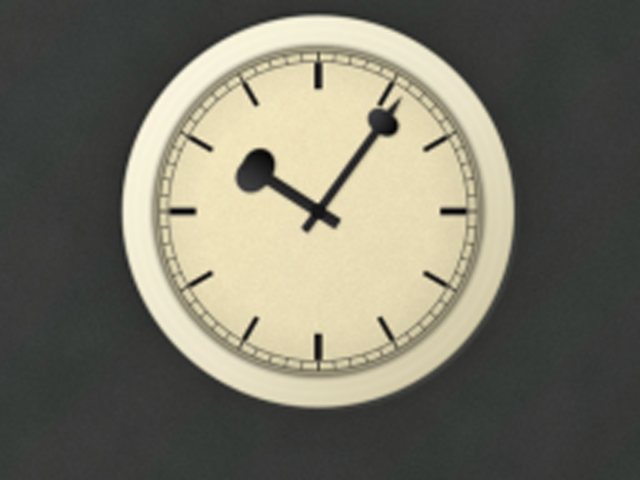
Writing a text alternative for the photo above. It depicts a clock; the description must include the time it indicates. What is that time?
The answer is 10:06
